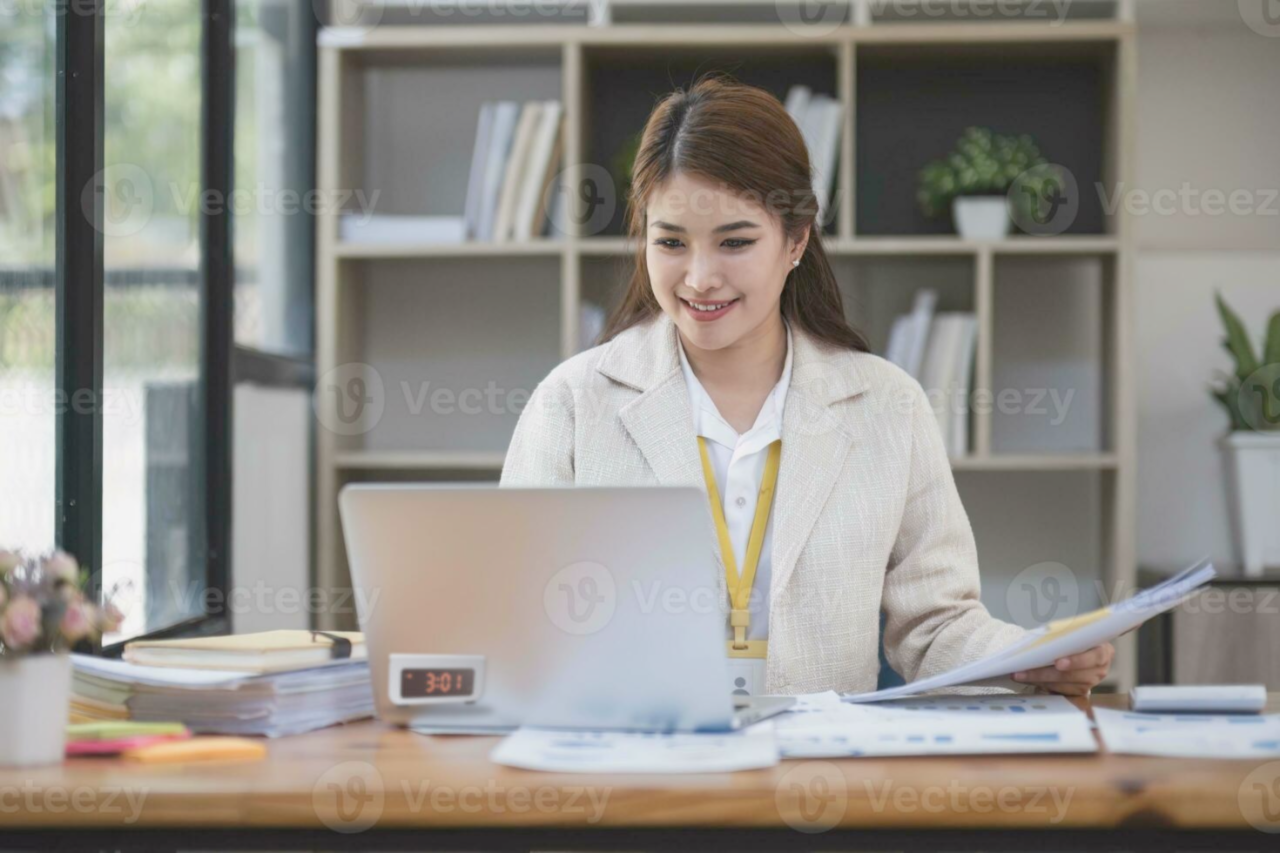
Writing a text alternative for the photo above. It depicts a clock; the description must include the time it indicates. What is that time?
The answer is 3:01
